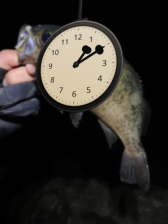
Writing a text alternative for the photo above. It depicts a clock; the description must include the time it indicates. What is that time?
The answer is 1:10
